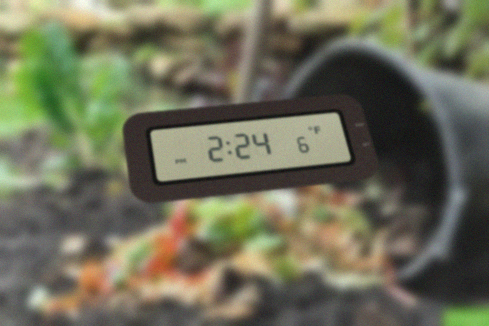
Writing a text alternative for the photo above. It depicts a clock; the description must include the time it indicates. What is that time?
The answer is 2:24
